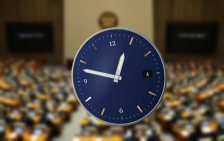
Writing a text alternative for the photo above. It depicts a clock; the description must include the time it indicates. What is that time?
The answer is 12:48
